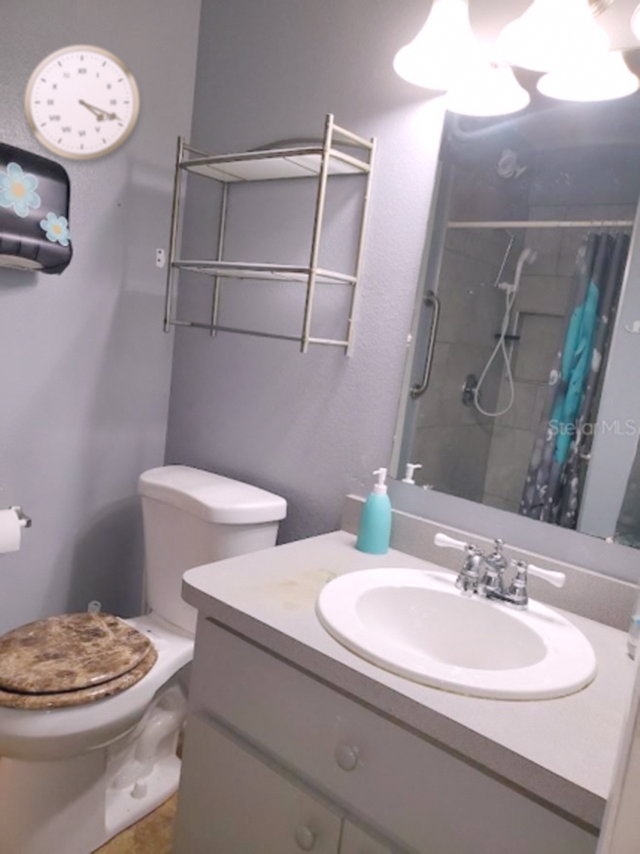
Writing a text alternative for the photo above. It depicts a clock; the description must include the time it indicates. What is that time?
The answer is 4:19
